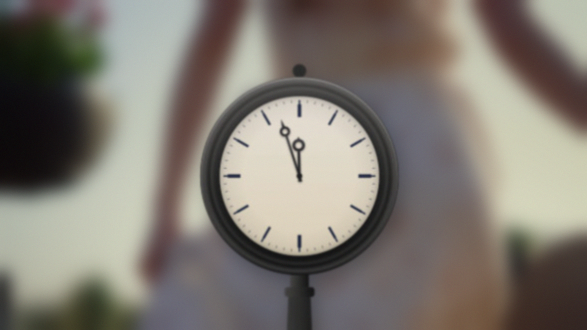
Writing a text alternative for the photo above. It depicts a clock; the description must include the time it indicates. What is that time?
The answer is 11:57
